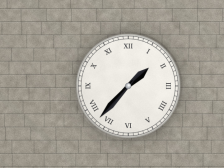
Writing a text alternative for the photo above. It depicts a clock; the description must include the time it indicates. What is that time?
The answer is 1:37
